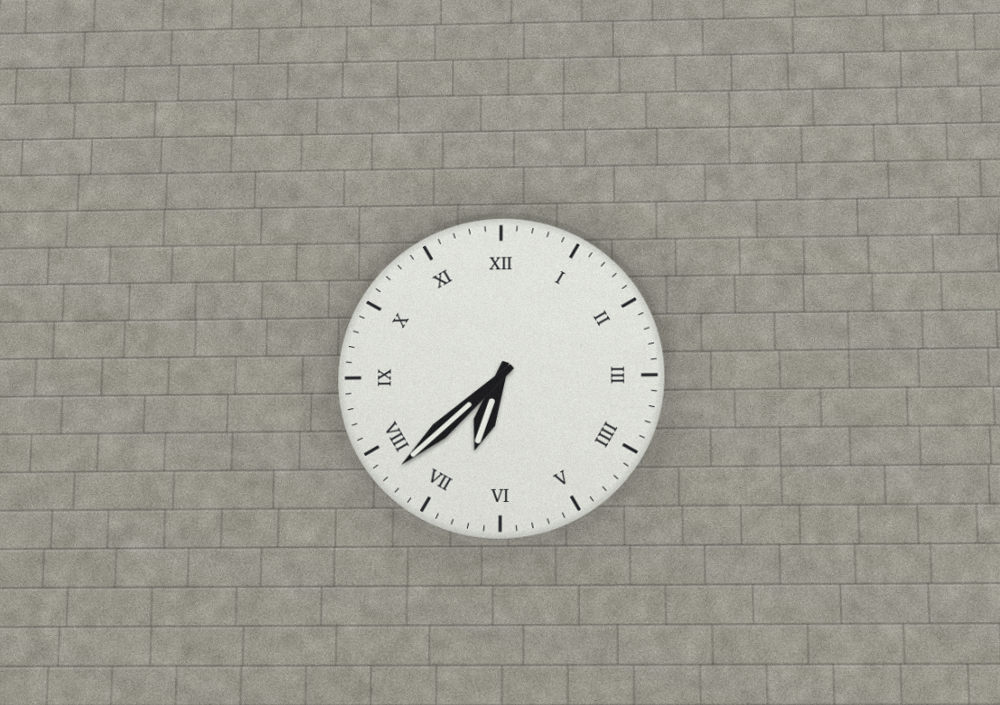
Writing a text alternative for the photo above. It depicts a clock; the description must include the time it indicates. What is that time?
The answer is 6:38
